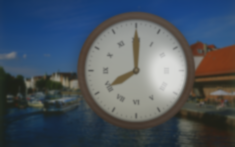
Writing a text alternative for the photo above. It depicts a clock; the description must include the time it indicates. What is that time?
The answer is 8:00
